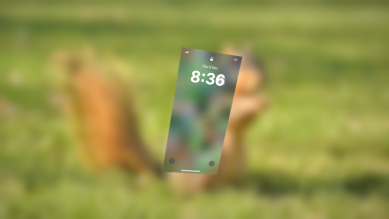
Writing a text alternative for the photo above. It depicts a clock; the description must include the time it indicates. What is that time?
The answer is 8:36
